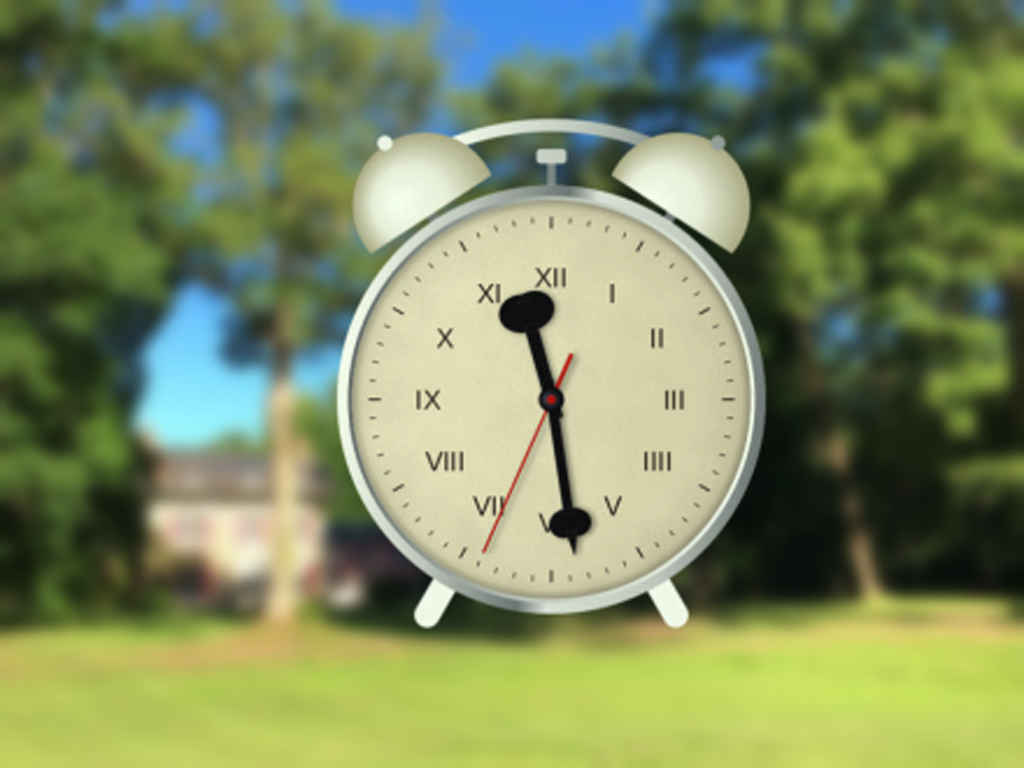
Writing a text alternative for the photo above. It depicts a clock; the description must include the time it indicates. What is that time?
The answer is 11:28:34
